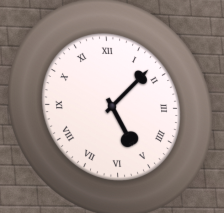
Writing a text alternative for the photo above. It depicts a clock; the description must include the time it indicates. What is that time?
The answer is 5:08
